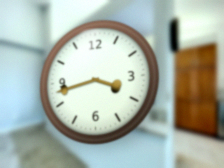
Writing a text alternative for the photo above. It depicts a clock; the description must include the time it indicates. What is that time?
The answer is 3:43
